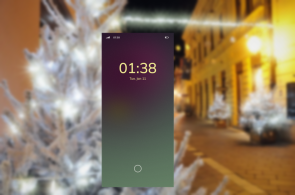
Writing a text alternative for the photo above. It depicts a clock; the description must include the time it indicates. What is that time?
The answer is 1:38
